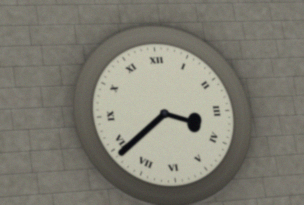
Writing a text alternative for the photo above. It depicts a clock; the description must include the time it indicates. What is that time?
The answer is 3:39
